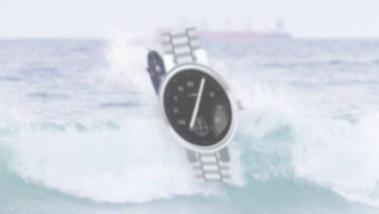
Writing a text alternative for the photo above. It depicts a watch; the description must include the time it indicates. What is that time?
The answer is 7:05
